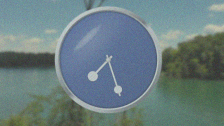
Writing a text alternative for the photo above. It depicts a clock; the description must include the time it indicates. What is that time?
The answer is 7:27
